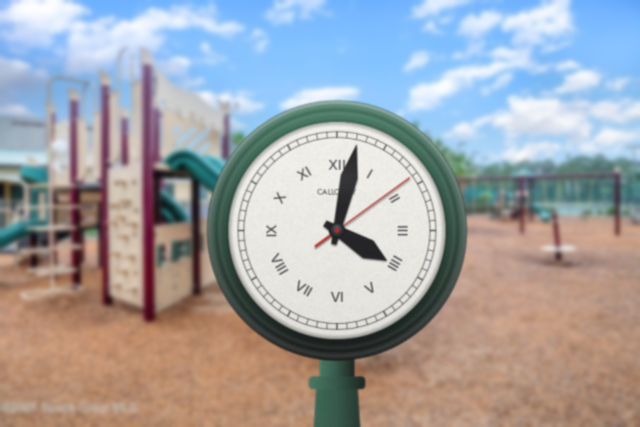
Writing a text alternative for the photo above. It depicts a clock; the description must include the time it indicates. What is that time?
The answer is 4:02:09
